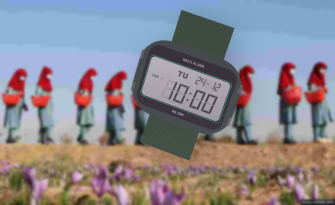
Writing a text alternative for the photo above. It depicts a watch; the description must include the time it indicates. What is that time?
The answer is 10:00
